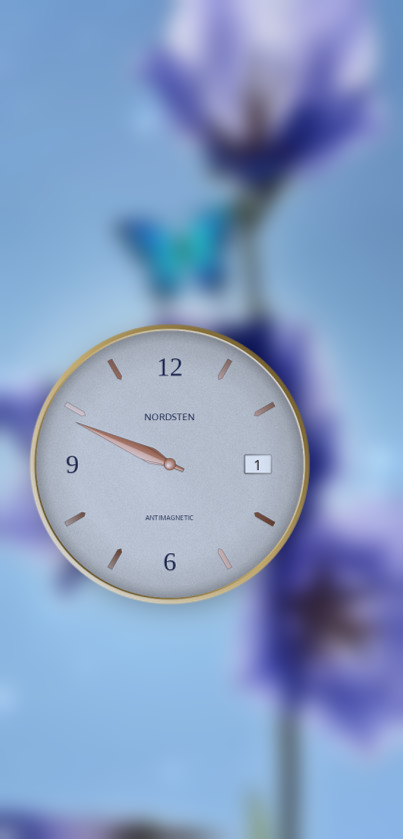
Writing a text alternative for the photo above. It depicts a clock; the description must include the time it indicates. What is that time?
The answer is 9:49
